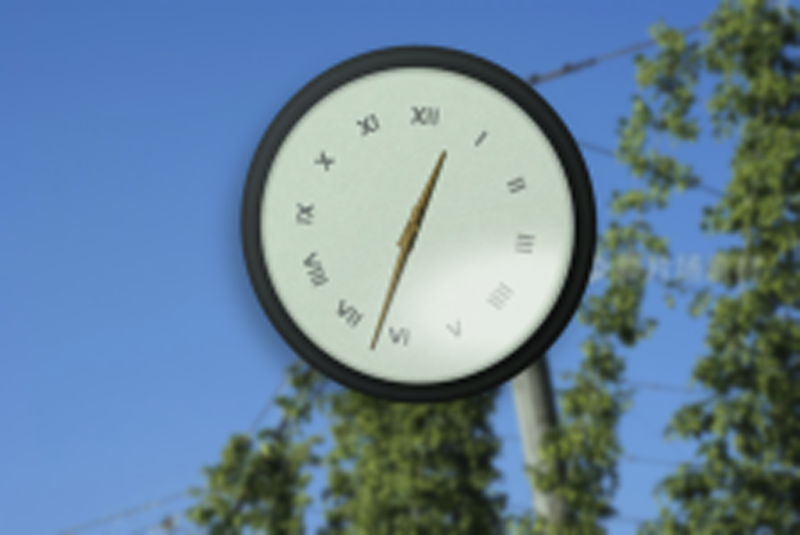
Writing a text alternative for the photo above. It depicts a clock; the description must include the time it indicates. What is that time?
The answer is 12:32
